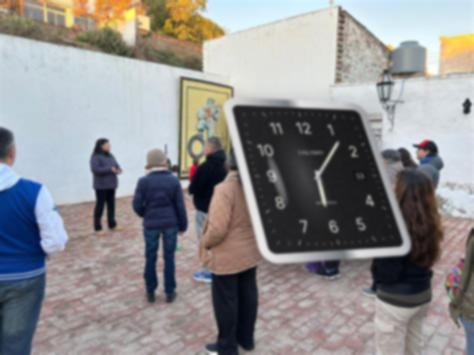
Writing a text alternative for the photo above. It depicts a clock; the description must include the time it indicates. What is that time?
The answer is 6:07
